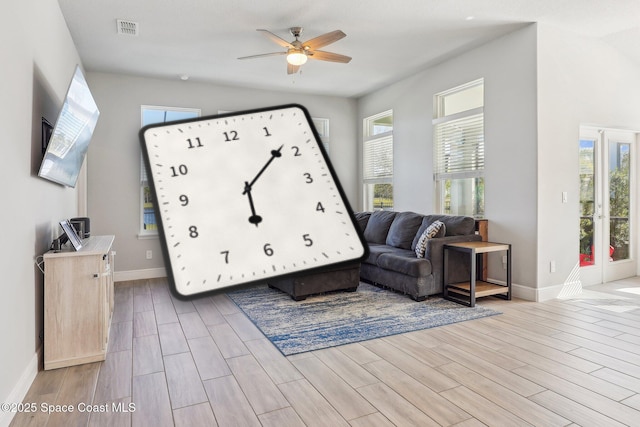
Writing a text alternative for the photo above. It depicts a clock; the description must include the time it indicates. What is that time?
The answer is 6:08
